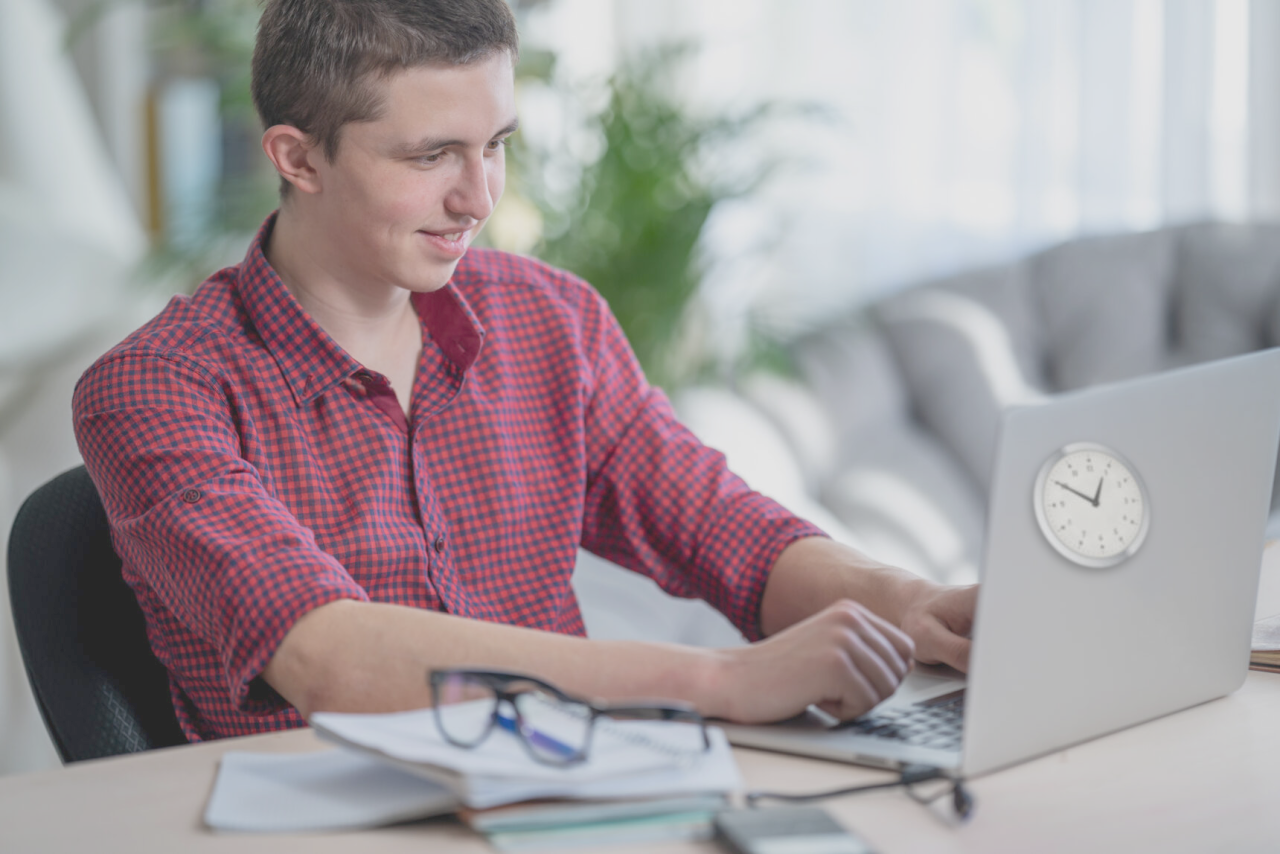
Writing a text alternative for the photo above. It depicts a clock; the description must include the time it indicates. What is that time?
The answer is 12:50
